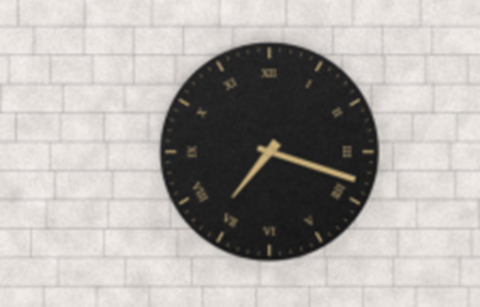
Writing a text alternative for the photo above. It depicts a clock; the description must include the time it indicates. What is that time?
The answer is 7:18
